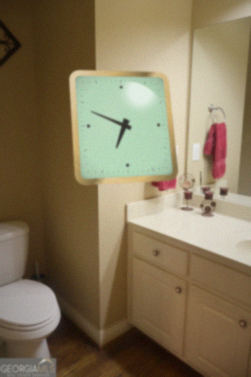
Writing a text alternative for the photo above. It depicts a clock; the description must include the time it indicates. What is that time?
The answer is 6:49
